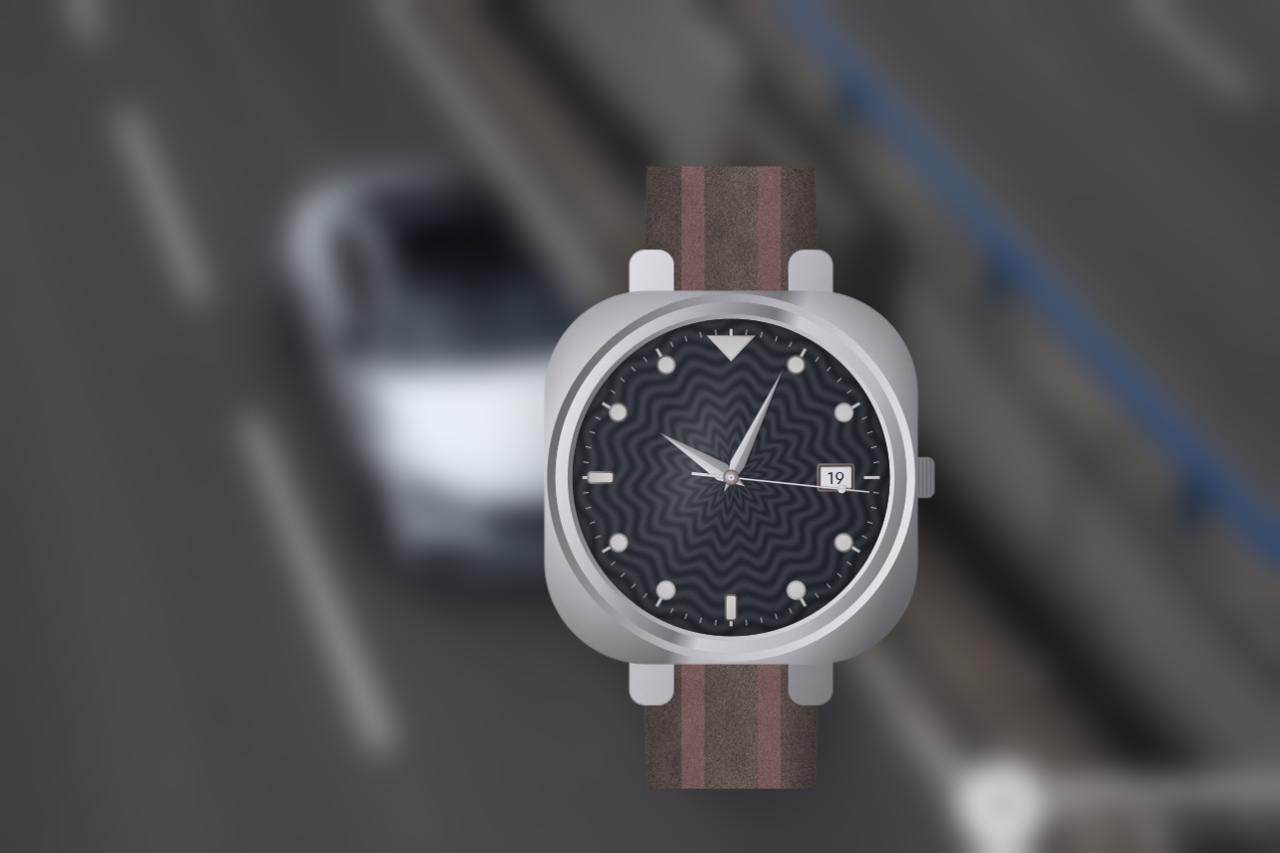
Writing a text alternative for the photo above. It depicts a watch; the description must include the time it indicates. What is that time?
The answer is 10:04:16
